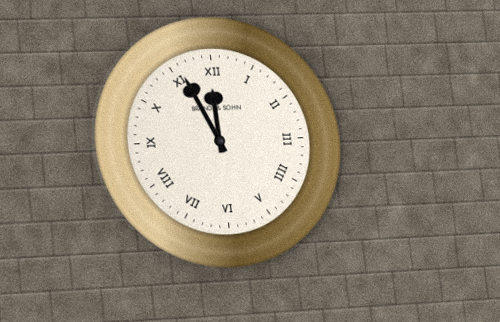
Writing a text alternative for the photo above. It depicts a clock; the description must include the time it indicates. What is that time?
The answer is 11:56
